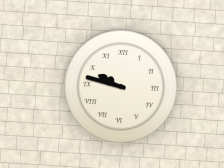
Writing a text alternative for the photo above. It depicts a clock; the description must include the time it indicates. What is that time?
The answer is 9:47
